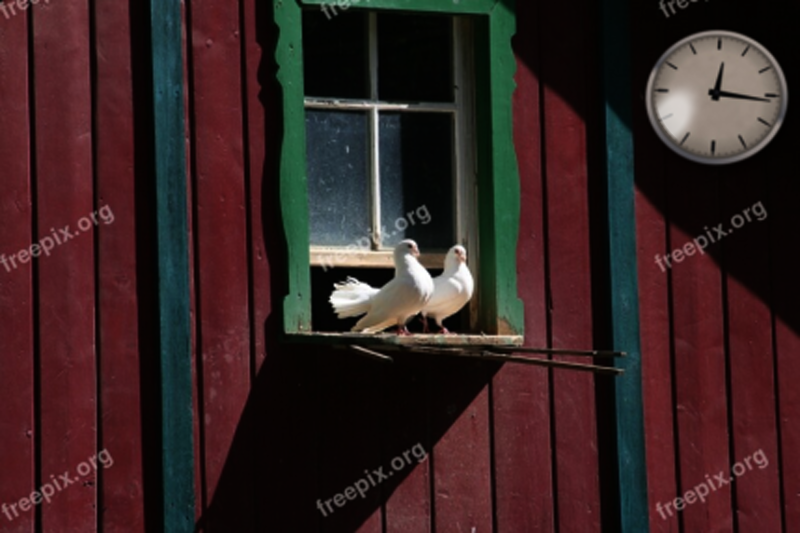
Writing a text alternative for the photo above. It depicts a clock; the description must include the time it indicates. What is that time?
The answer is 12:16
